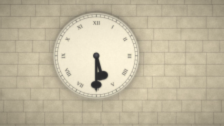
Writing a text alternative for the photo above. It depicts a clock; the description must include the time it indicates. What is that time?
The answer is 5:30
